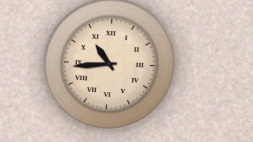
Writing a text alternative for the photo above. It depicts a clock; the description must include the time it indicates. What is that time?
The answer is 10:44
